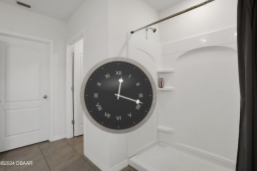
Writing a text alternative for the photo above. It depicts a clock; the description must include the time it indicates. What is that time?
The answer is 12:18
